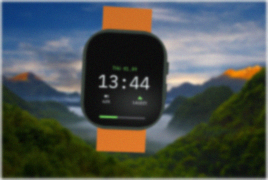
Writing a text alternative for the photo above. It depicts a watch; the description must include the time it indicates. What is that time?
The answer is 13:44
